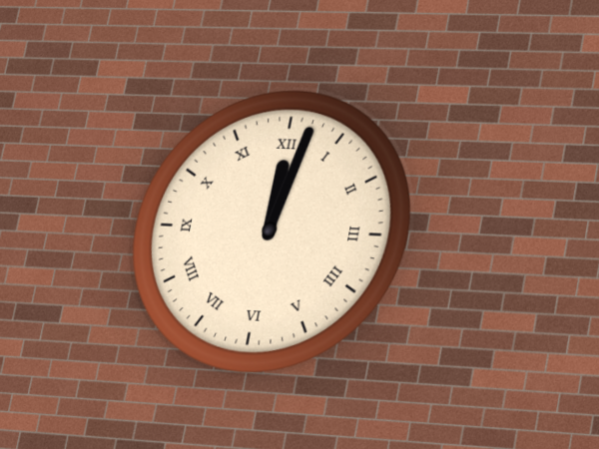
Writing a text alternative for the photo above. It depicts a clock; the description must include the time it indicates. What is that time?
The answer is 12:02
